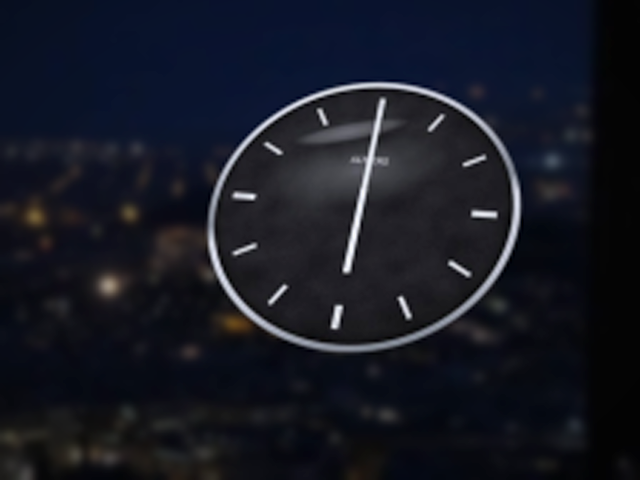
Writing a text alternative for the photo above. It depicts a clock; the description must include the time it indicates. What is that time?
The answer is 6:00
